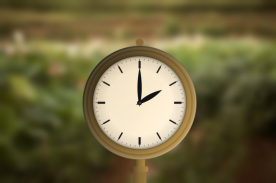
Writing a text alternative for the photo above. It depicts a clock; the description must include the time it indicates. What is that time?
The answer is 2:00
